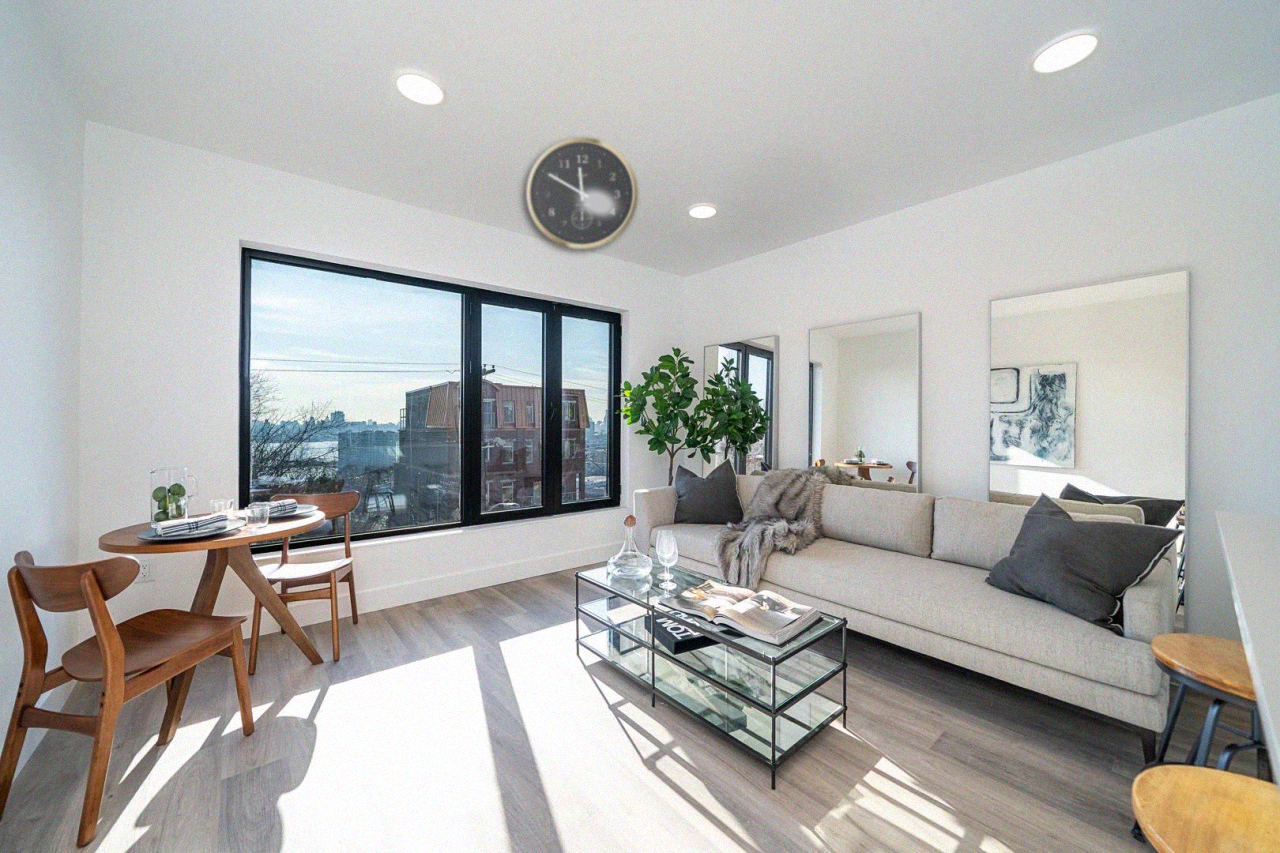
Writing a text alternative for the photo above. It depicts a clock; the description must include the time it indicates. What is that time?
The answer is 11:50
